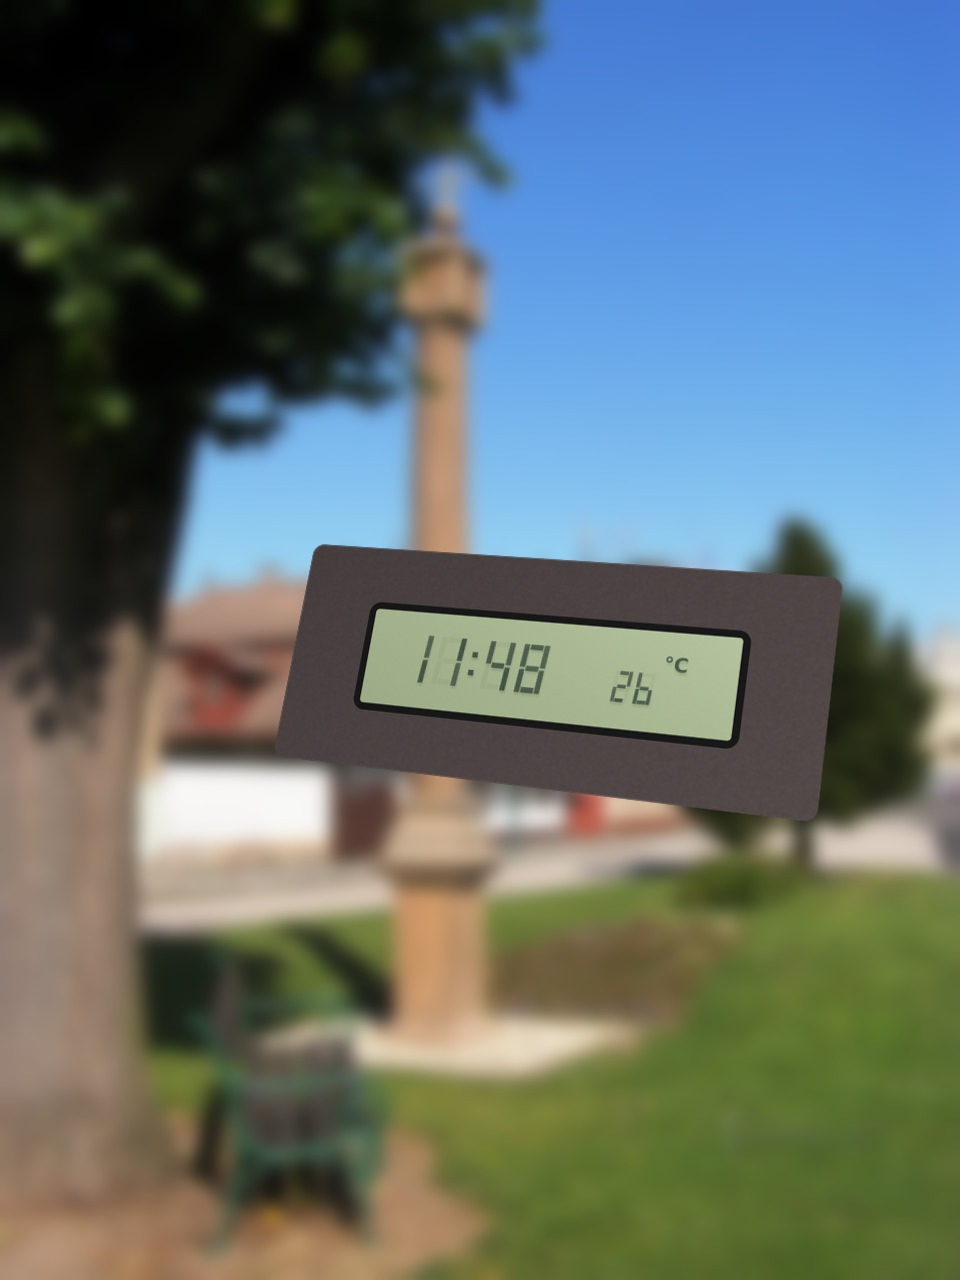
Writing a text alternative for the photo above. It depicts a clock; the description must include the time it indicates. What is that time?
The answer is 11:48
